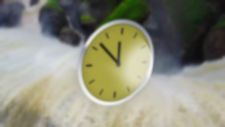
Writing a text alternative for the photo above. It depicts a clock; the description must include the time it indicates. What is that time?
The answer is 11:52
